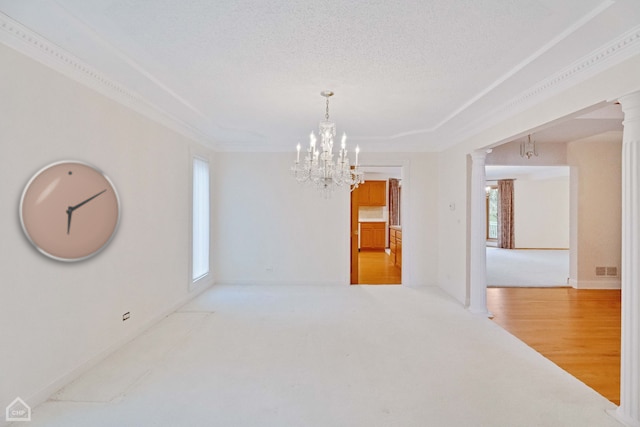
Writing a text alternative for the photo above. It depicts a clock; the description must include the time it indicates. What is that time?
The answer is 6:10
